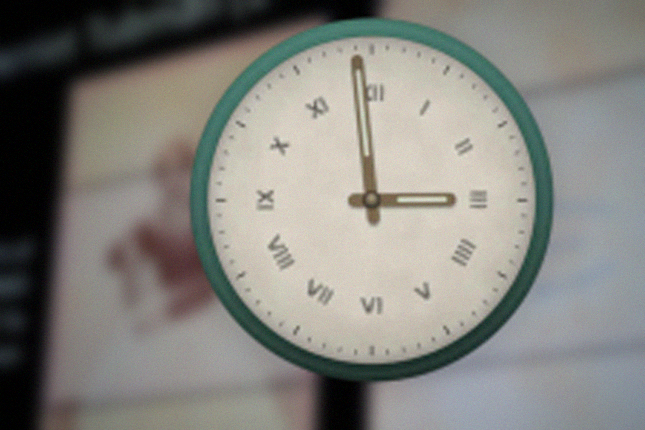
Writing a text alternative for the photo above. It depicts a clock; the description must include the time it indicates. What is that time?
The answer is 2:59
